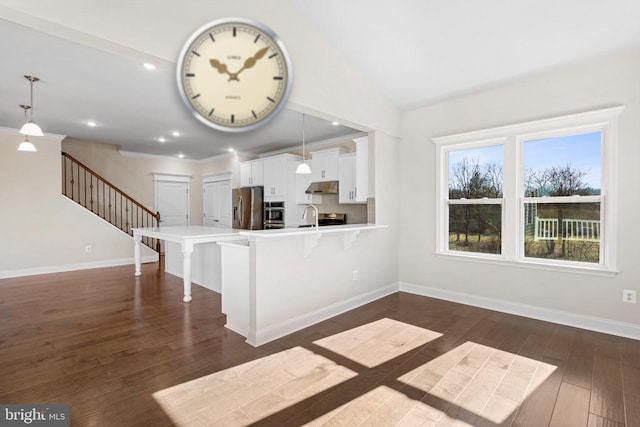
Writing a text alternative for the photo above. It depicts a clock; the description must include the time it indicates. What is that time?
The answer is 10:08
